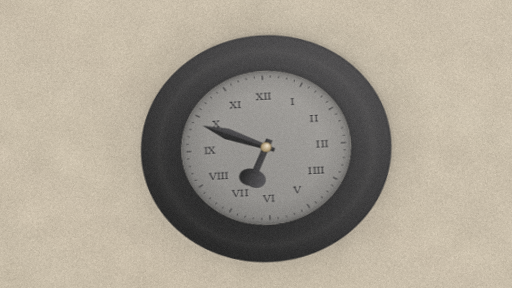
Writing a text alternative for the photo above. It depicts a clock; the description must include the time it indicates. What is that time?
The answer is 6:49
